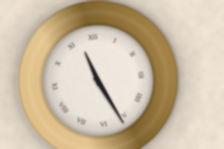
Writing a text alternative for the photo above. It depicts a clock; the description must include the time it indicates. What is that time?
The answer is 11:26
